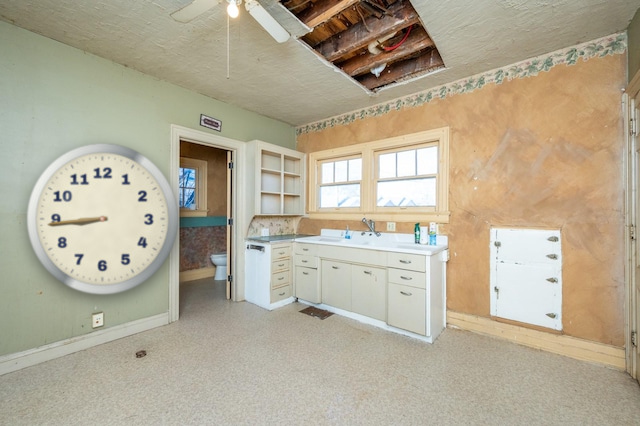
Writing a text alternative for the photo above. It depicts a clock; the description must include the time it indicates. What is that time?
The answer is 8:44
